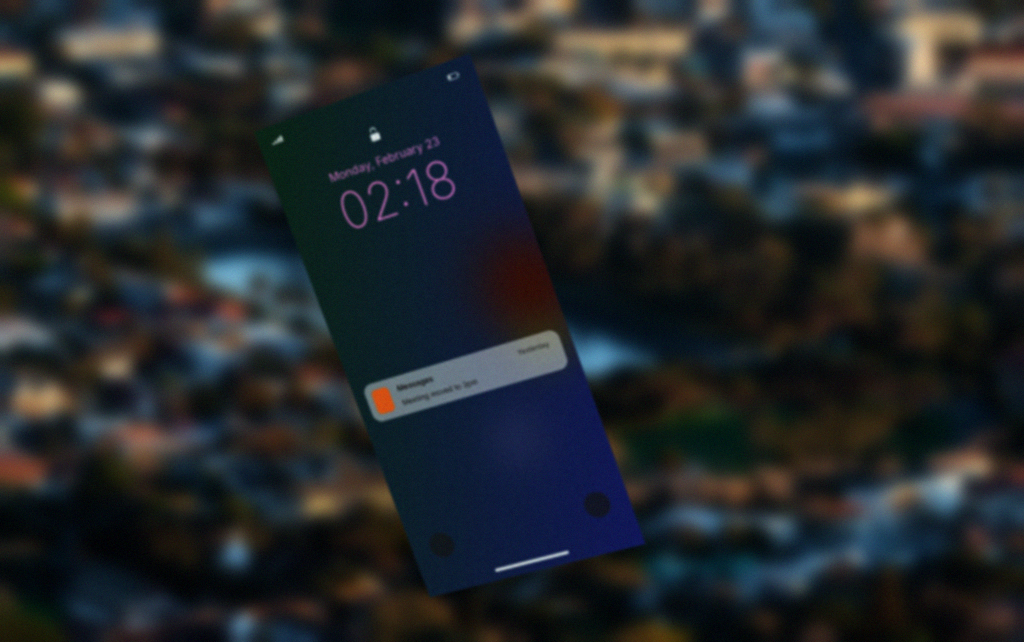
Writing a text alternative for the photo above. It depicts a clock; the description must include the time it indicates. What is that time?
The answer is 2:18
